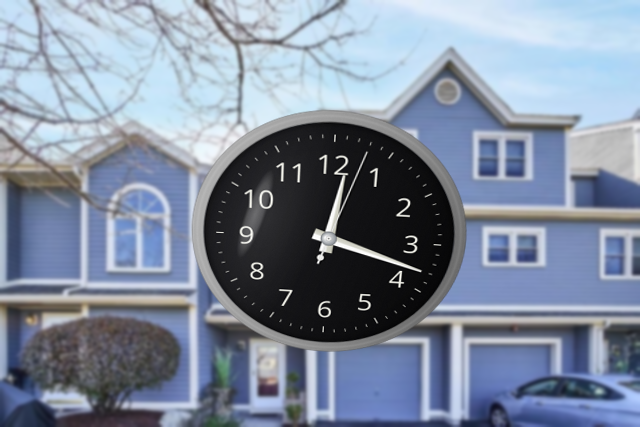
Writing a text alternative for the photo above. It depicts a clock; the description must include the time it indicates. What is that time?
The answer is 12:18:03
